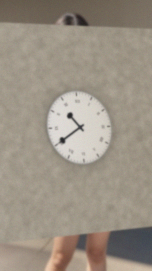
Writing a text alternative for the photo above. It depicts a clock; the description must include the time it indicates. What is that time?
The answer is 10:40
